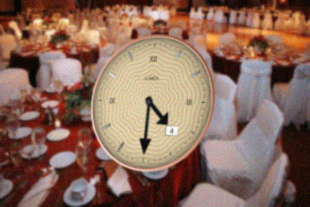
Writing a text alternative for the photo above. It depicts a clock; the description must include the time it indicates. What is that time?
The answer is 4:30
